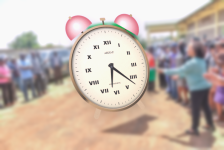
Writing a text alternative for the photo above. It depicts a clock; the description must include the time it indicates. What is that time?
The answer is 6:22
